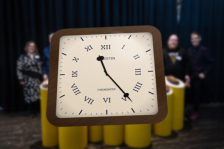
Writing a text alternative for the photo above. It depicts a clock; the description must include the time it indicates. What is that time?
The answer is 11:24
